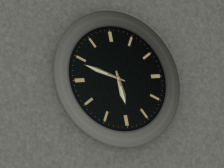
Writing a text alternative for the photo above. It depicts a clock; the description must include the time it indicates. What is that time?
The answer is 5:49
